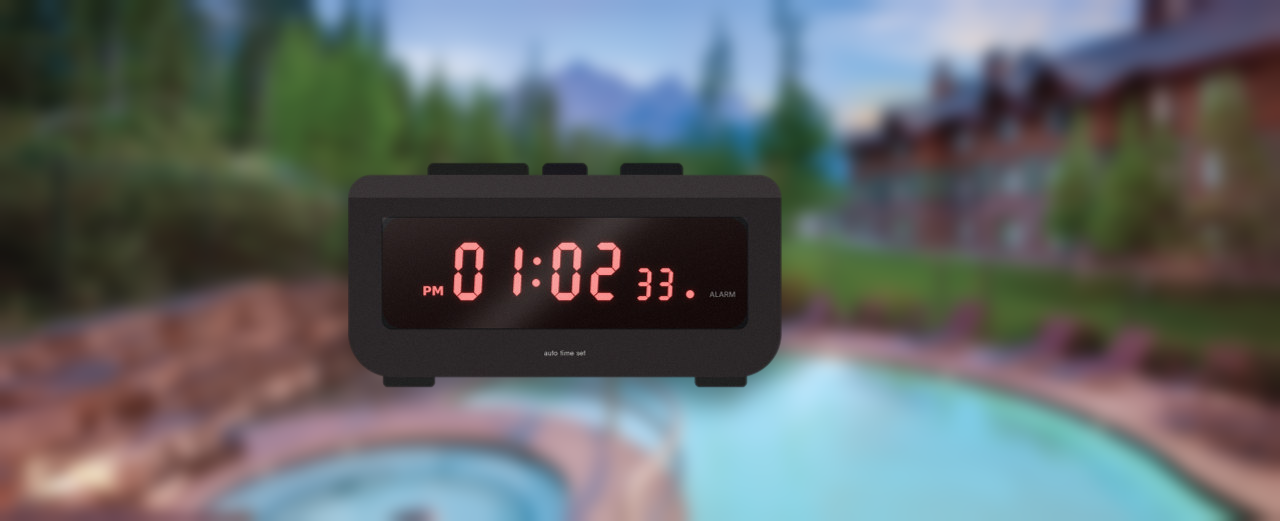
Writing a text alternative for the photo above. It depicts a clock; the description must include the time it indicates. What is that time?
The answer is 1:02:33
